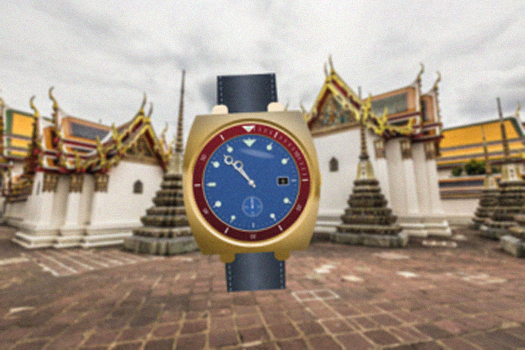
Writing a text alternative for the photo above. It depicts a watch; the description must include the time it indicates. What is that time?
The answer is 10:53
